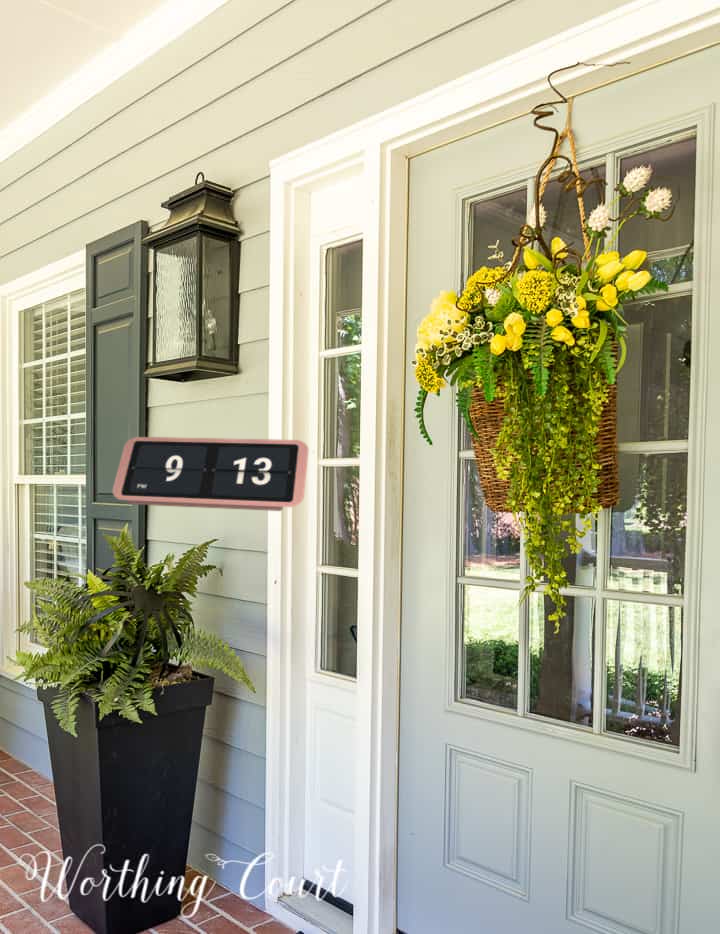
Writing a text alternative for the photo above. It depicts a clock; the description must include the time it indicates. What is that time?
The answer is 9:13
